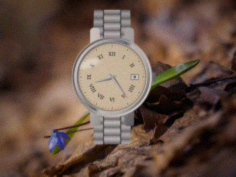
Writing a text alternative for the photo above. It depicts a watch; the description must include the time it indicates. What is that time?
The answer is 8:24
